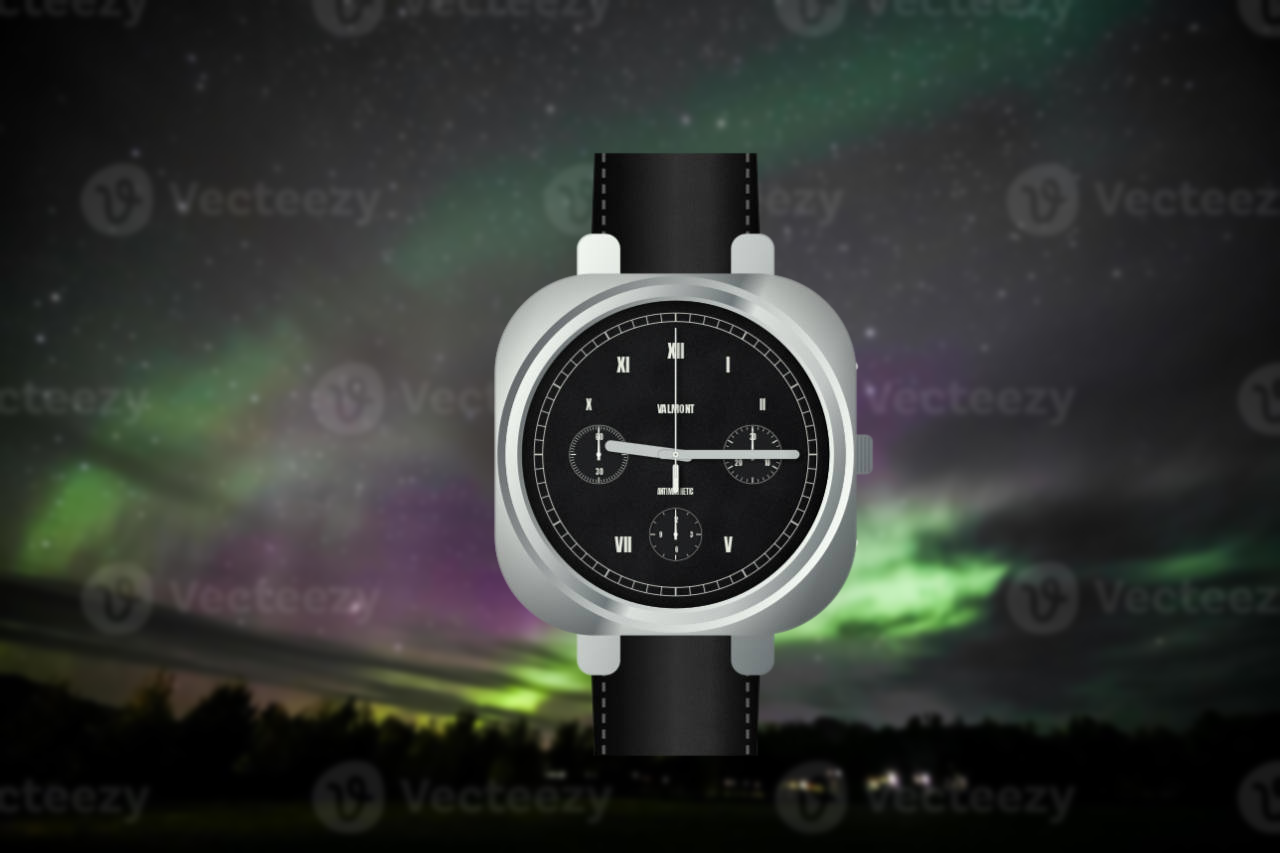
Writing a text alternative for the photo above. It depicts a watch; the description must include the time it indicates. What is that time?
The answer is 9:15
